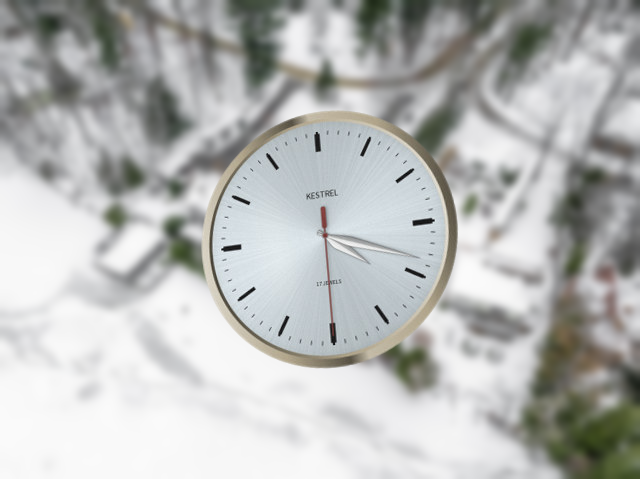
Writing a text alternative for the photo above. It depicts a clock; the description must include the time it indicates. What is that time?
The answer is 4:18:30
